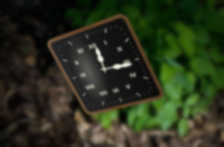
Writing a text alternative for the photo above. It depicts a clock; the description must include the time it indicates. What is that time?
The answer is 12:16
